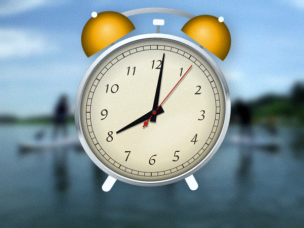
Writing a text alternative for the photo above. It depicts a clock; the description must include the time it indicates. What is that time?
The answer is 8:01:06
